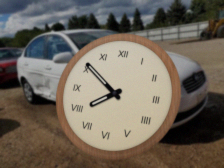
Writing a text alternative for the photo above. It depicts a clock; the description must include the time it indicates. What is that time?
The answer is 7:51
